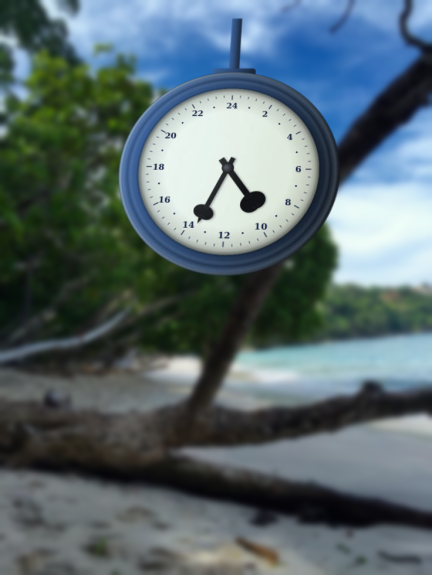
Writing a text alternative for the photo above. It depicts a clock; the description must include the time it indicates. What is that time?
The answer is 9:34
